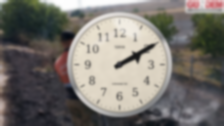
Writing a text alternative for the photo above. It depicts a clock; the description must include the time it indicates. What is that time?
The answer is 2:10
